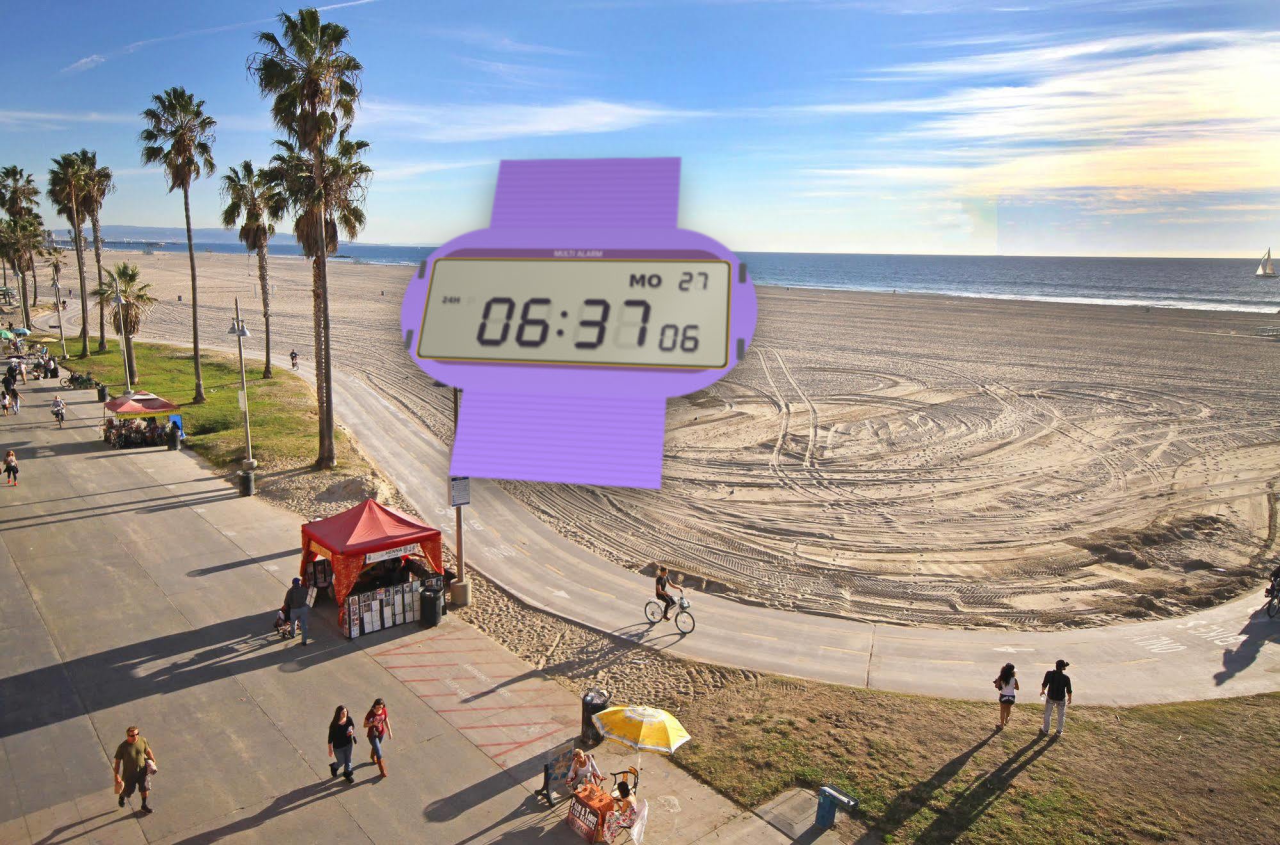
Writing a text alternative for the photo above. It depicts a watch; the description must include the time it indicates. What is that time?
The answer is 6:37:06
